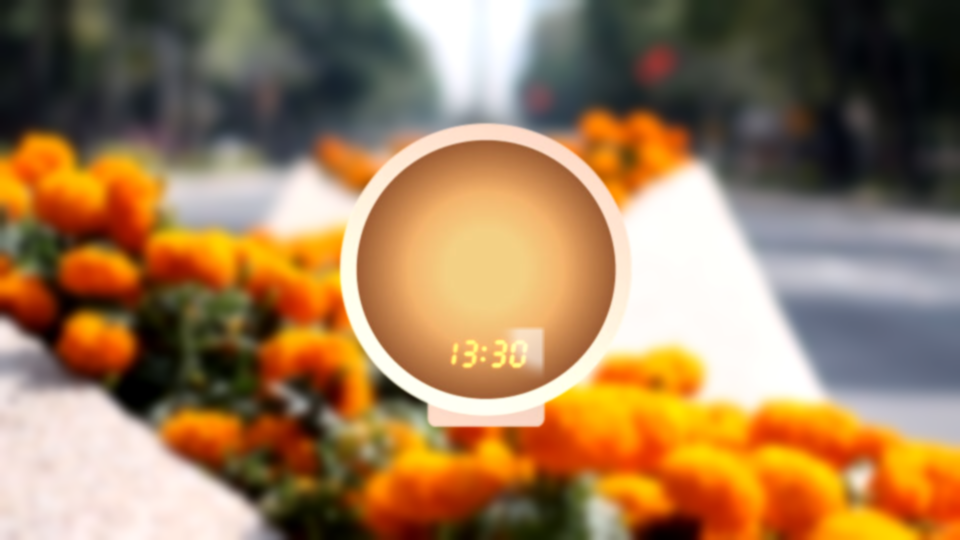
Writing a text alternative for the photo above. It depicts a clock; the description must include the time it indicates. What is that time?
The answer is 13:30
